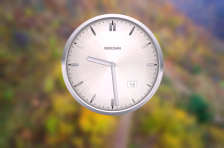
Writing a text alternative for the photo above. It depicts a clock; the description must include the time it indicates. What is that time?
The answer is 9:29
